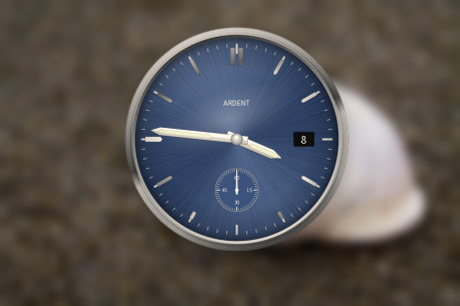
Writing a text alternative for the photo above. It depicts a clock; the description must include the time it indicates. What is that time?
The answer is 3:46
